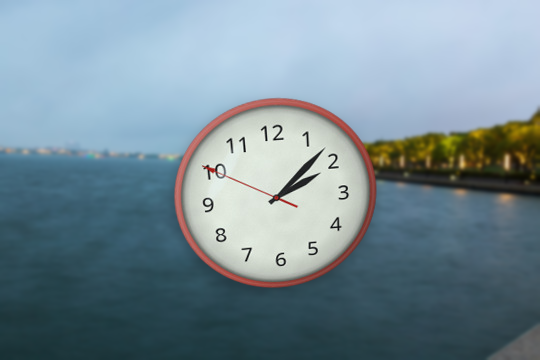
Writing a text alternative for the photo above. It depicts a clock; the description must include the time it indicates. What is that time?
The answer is 2:07:50
